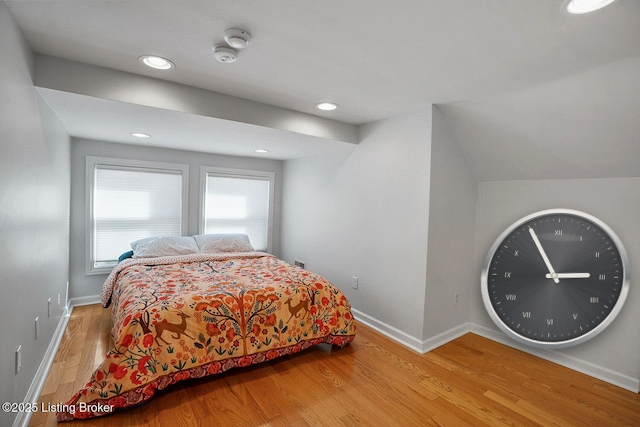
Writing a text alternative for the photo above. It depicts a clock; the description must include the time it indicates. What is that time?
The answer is 2:55
